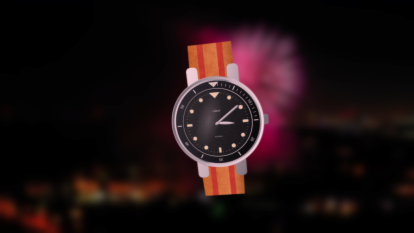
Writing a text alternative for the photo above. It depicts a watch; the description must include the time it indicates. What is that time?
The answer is 3:09
